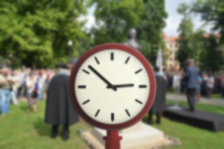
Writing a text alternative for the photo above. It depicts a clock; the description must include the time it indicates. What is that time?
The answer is 2:52
